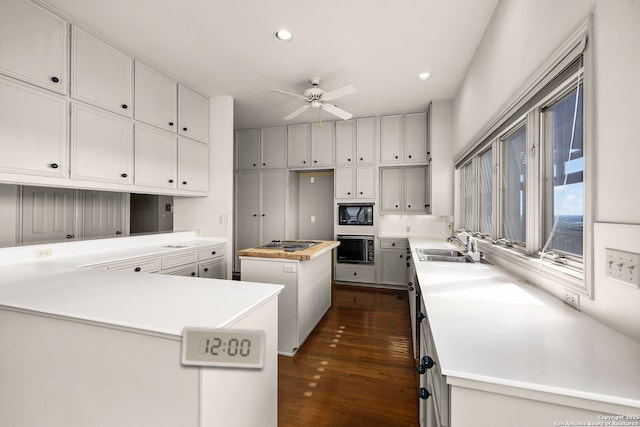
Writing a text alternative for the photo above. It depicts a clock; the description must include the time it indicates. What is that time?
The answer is 12:00
